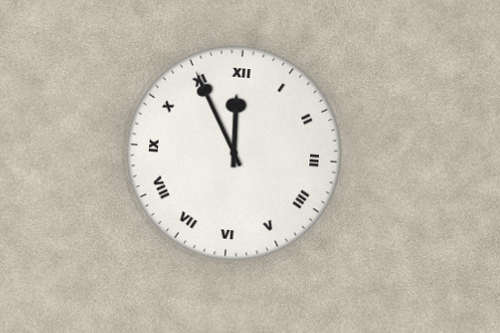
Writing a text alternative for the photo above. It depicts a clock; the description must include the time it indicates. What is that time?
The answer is 11:55
